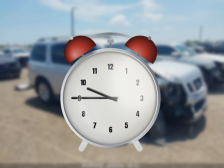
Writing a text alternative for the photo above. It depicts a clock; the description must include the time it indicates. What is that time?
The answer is 9:45
